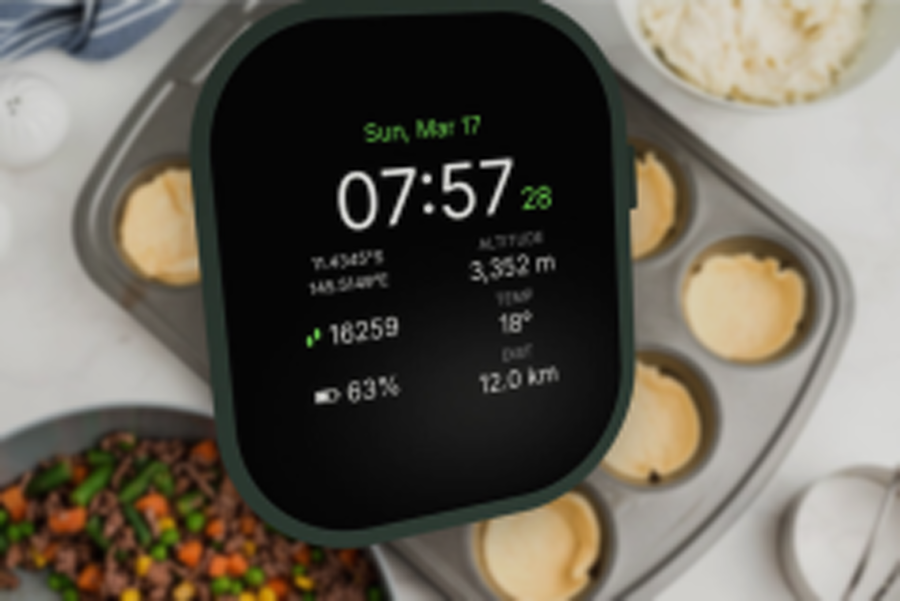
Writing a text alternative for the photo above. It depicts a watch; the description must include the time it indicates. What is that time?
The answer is 7:57:28
